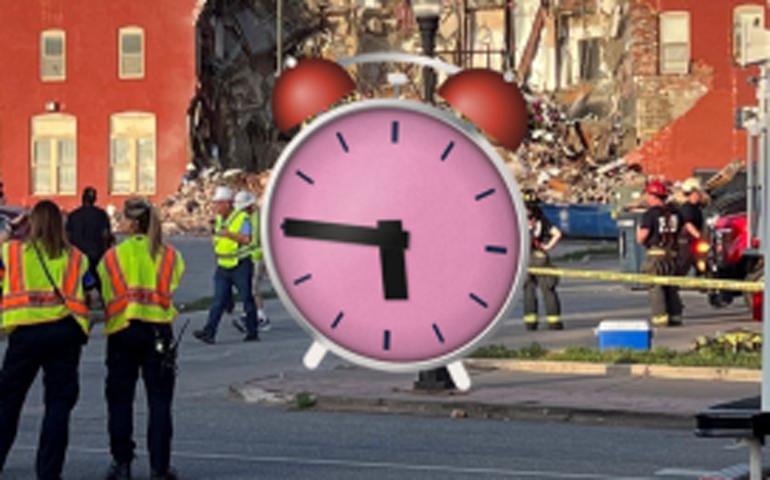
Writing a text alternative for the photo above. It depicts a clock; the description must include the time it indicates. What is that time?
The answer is 5:45
